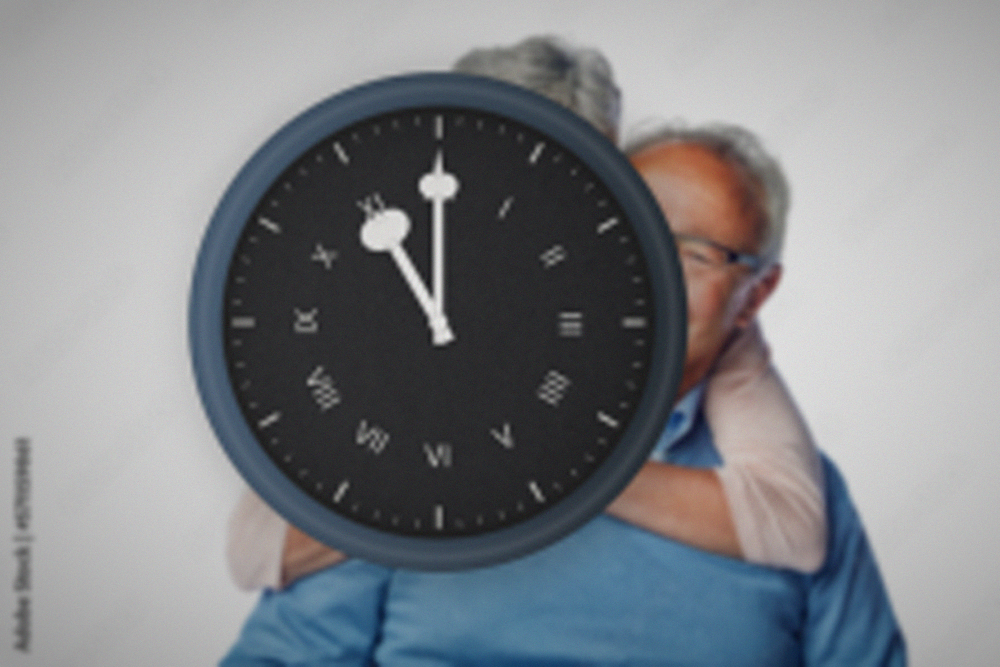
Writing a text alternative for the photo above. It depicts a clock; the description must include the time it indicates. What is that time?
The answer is 11:00
